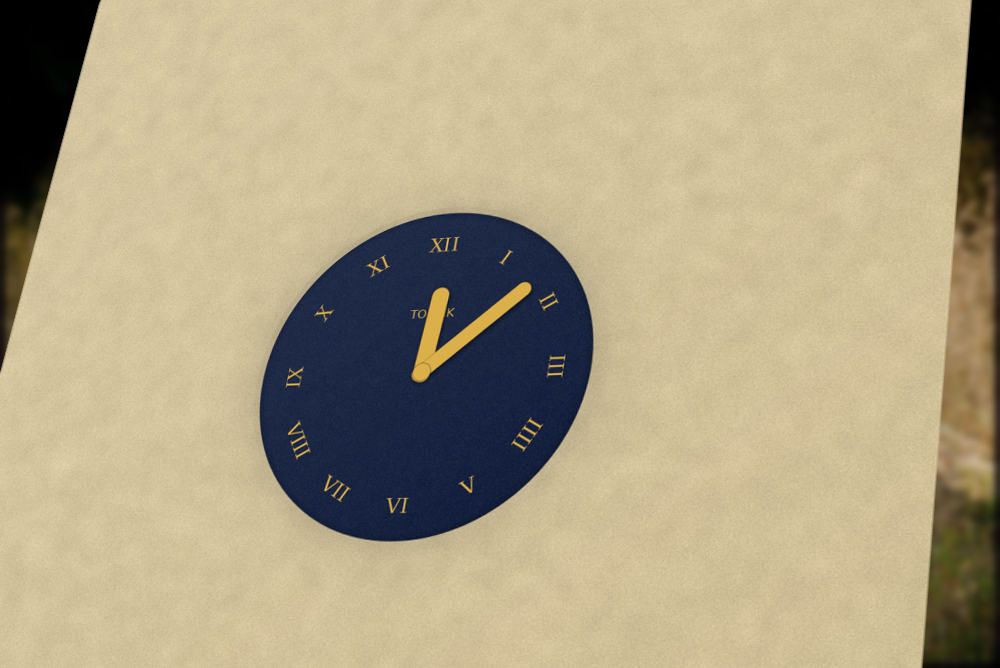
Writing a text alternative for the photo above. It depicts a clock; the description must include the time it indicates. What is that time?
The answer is 12:08
